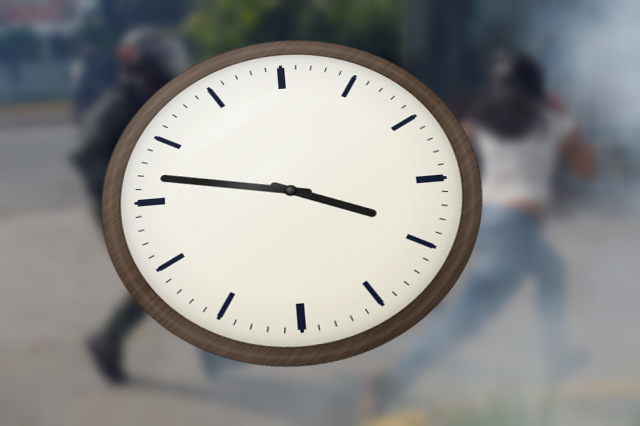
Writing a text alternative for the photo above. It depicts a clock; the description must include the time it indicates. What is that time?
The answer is 3:47
